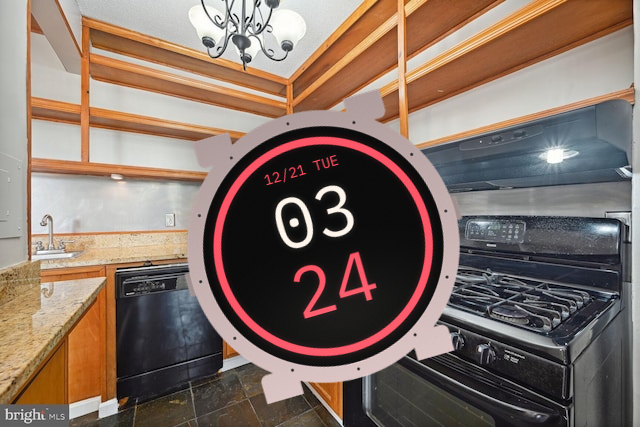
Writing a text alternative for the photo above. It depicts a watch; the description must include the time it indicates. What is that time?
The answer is 3:24
